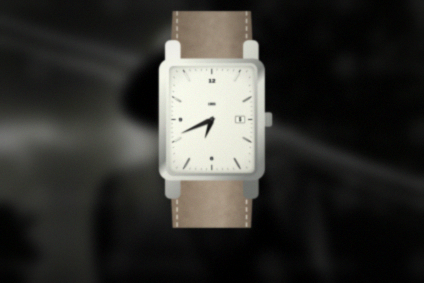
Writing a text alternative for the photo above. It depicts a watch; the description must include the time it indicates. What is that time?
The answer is 6:41
